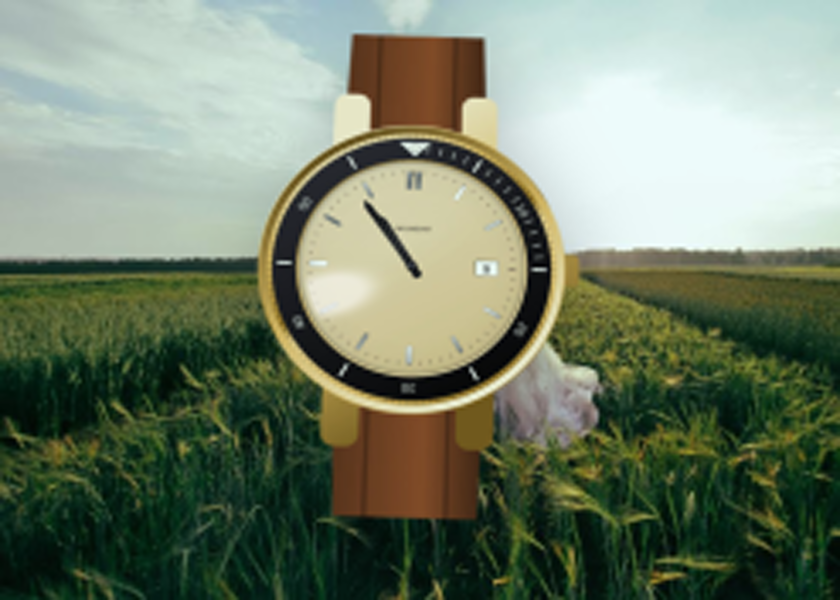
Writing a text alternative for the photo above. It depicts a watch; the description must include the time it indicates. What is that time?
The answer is 10:54
